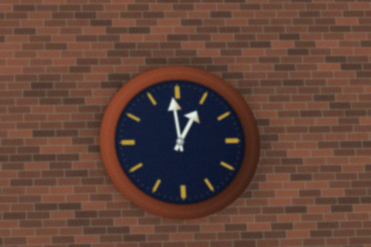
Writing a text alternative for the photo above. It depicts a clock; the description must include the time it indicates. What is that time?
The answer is 12:59
